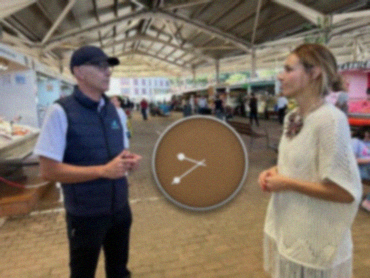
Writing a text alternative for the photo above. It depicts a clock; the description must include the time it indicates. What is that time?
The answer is 9:39
